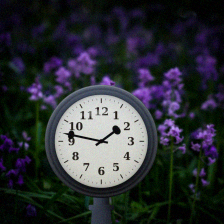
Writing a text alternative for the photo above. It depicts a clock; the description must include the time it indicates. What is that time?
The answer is 1:47
